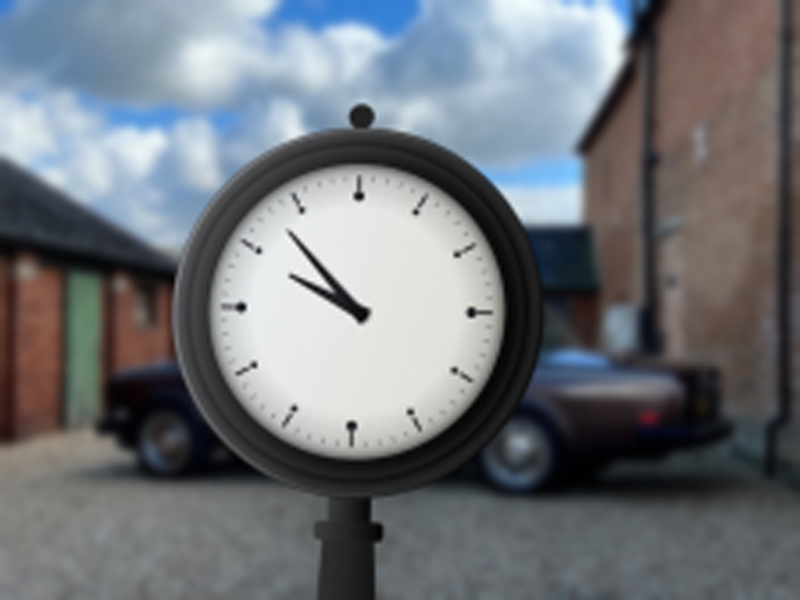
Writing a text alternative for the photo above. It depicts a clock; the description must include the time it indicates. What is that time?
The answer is 9:53
